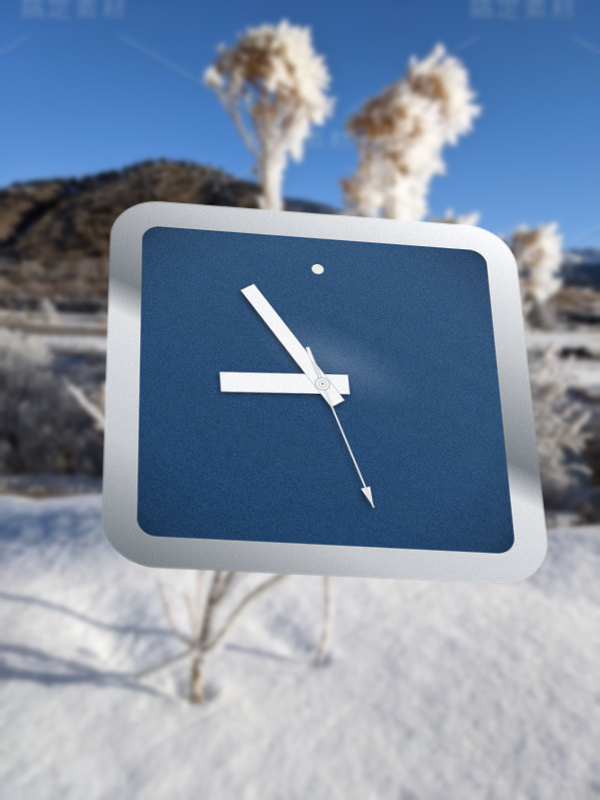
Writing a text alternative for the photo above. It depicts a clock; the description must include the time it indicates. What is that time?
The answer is 8:54:27
